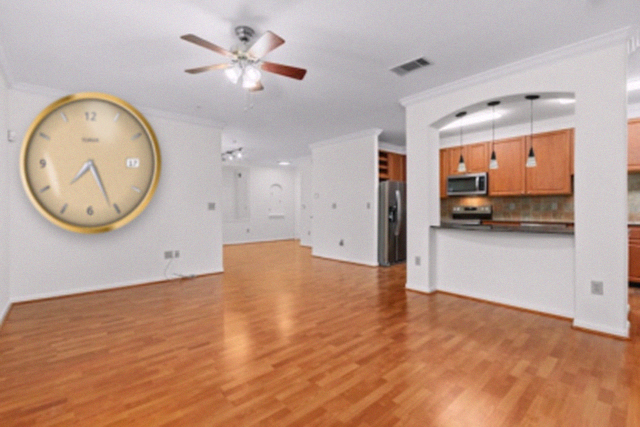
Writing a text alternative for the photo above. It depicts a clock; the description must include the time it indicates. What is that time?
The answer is 7:26
